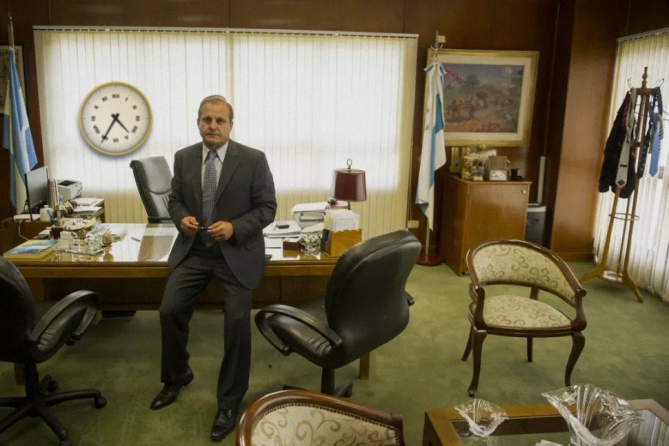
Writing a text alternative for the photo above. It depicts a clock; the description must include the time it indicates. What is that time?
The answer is 4:35
